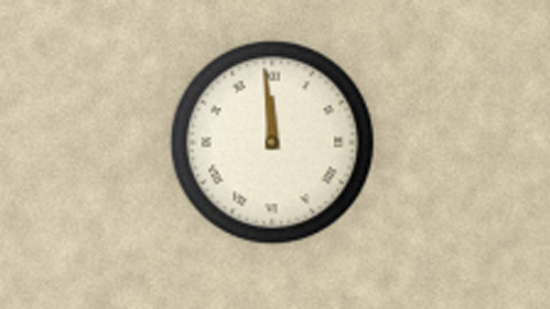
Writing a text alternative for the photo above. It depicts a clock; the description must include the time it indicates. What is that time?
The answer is 11:59
